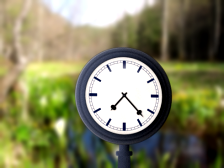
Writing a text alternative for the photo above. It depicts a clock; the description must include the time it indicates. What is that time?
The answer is 7:23
